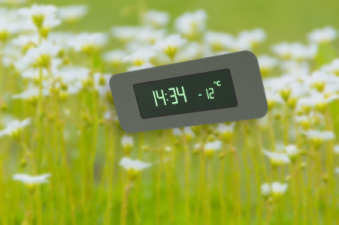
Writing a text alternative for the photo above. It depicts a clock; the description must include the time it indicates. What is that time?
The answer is 14:34
